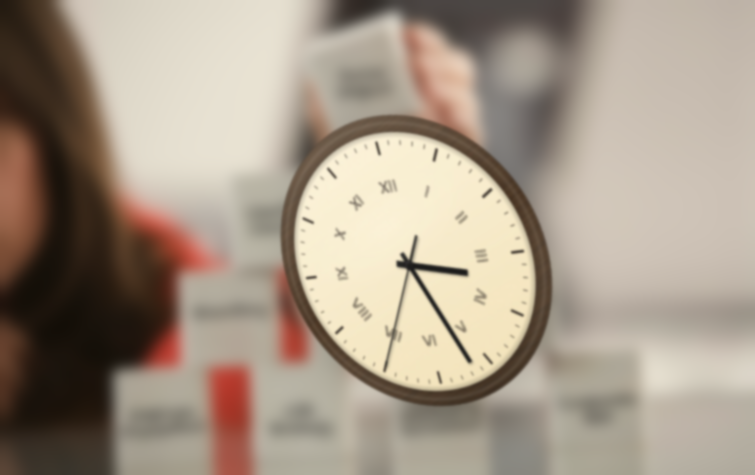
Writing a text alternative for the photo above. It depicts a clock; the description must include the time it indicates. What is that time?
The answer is 3:26:35
